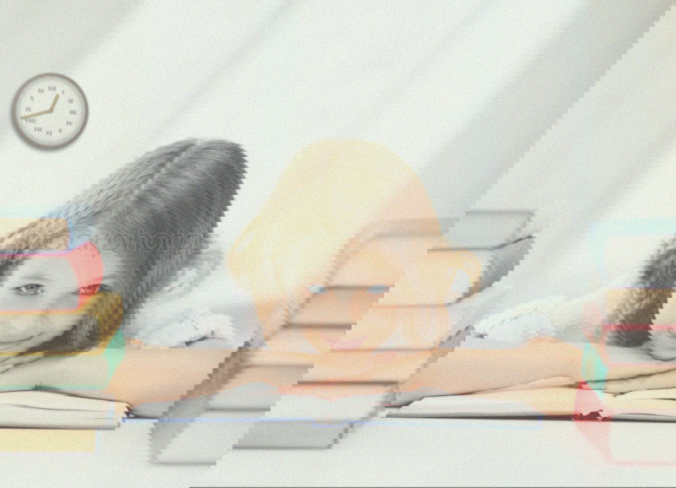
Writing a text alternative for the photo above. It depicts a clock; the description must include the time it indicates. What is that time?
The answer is 12:42
